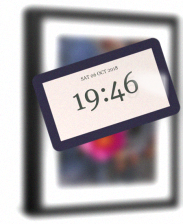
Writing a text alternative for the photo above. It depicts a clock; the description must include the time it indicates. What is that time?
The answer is 19:46
